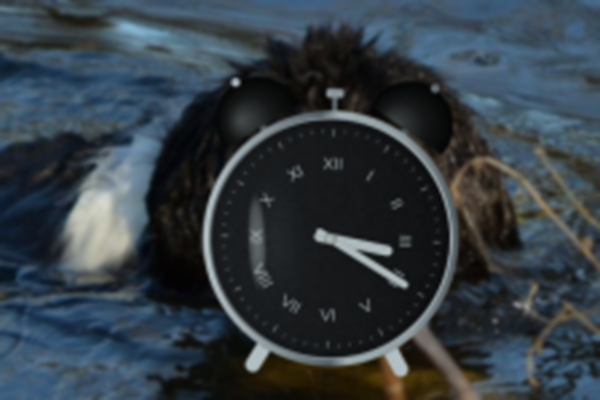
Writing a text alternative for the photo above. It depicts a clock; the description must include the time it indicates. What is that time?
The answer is 3:20
